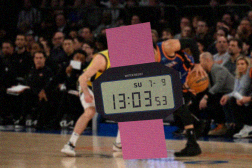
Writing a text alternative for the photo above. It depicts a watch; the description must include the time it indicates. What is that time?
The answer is 13:03:53
